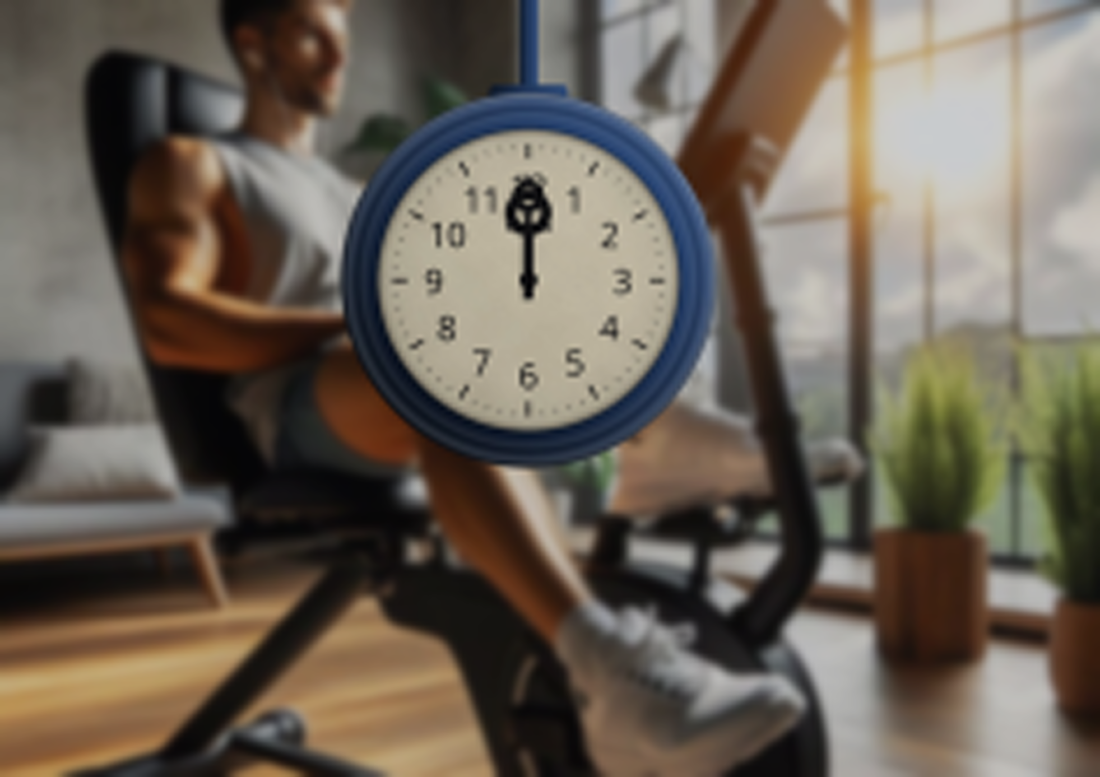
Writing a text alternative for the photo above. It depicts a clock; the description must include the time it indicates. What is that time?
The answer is 12:00
